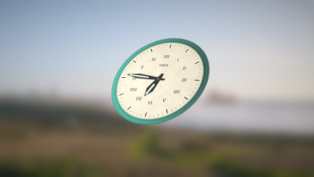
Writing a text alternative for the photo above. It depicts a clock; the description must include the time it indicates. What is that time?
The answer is 6:46
